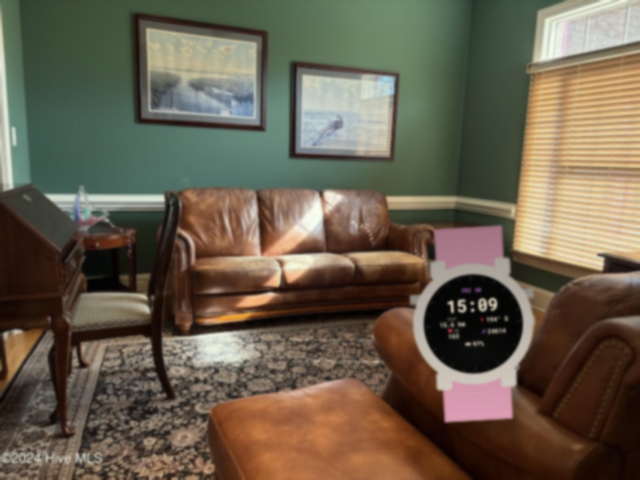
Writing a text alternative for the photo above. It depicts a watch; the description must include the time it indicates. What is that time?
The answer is 15:09
